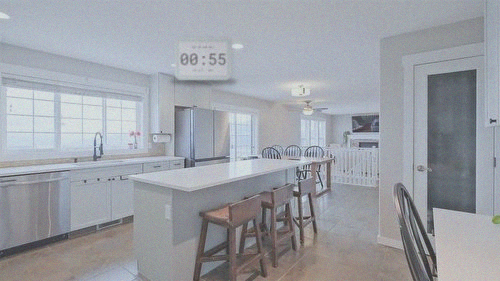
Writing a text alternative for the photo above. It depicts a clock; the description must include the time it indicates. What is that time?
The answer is 0:55
